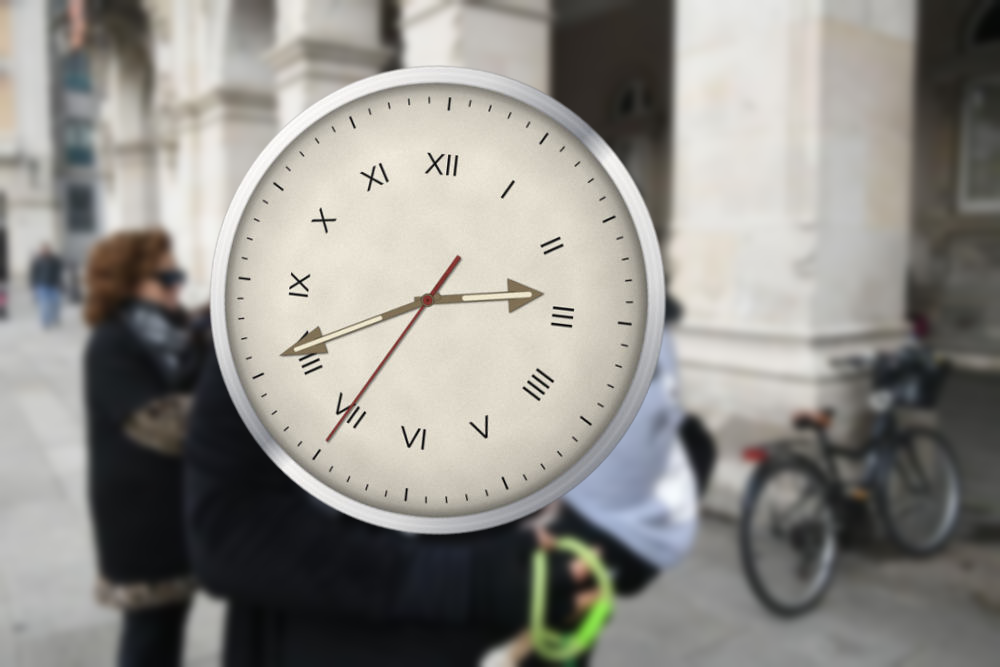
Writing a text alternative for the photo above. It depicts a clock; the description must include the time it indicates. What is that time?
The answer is 2:40:35
